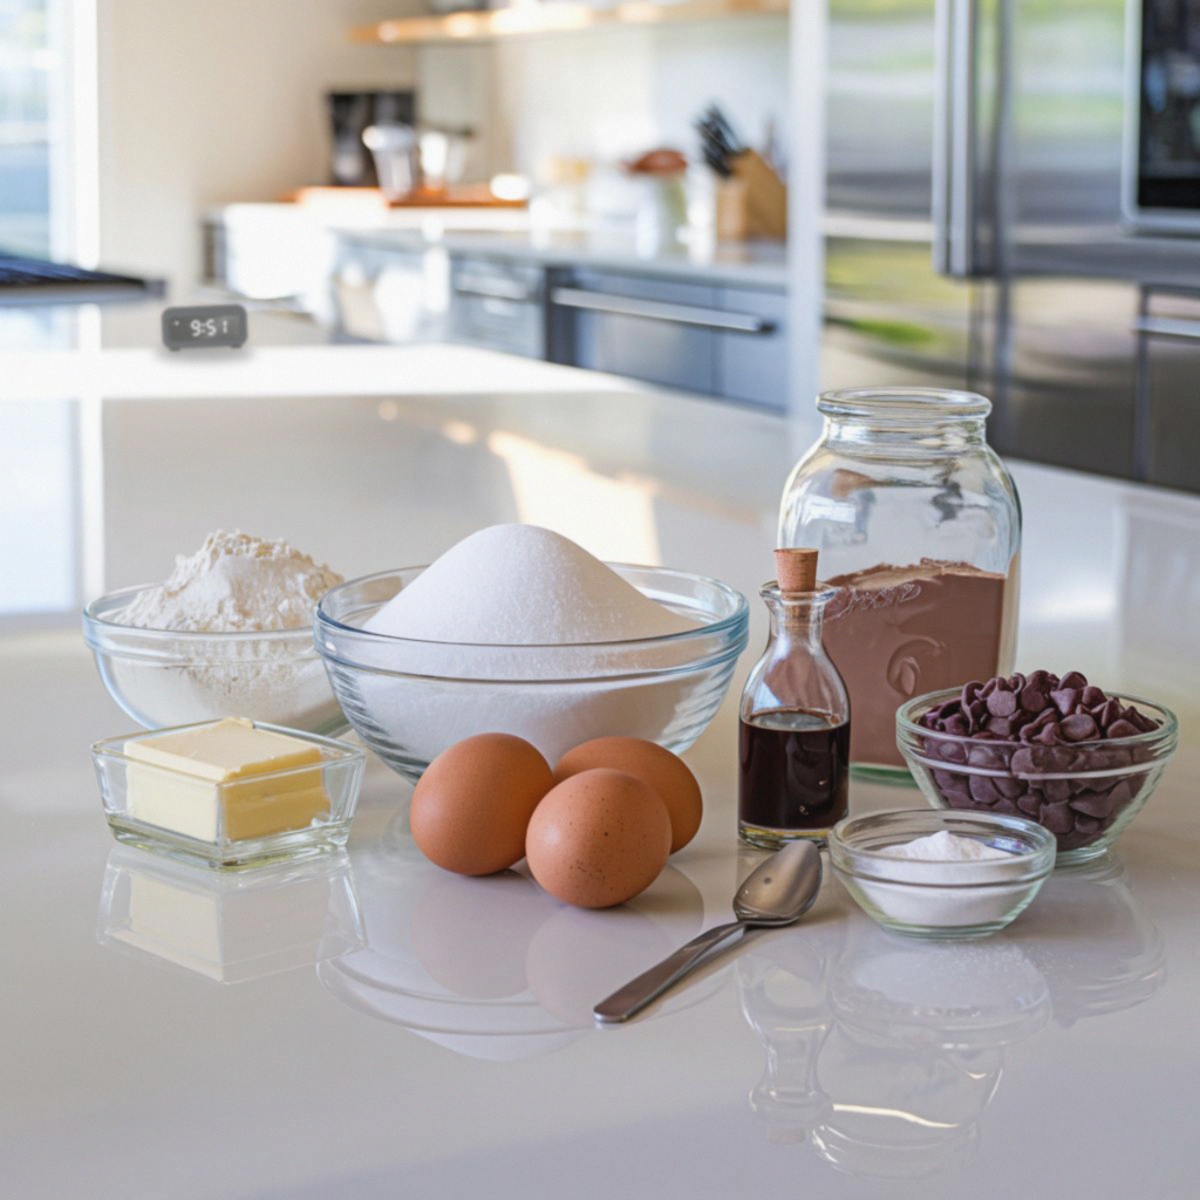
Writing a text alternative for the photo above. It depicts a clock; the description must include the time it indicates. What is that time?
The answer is 9:51
